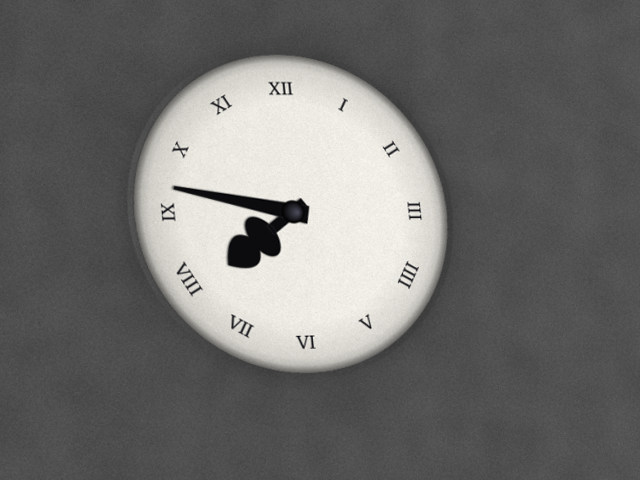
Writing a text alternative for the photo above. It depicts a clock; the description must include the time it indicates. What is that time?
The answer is 7:47
